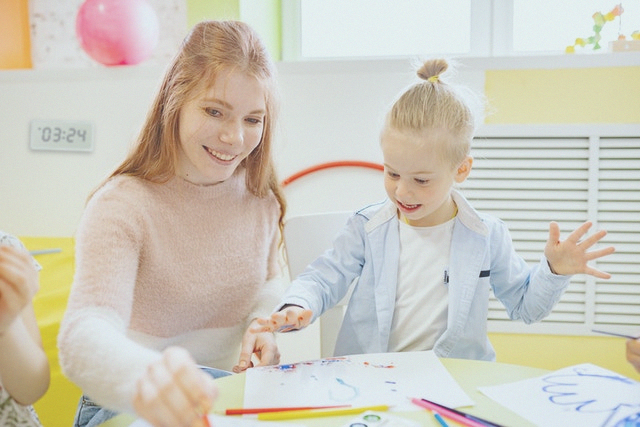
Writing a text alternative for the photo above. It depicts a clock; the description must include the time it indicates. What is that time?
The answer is 3:24
